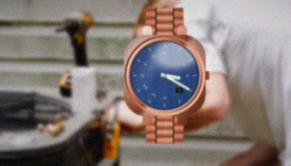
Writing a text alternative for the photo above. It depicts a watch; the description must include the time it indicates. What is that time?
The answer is 3:20
